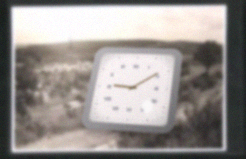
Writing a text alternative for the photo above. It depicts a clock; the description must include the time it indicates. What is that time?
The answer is 9:09
